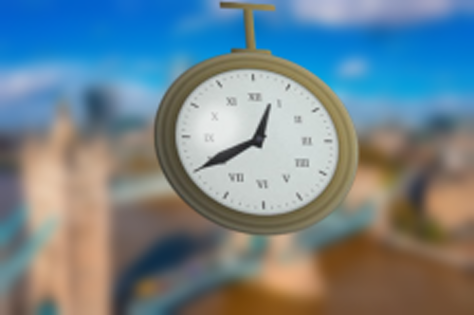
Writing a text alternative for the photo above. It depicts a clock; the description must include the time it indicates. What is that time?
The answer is 12:40
